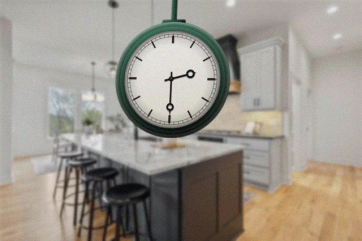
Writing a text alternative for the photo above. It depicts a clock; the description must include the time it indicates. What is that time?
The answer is 2:30
